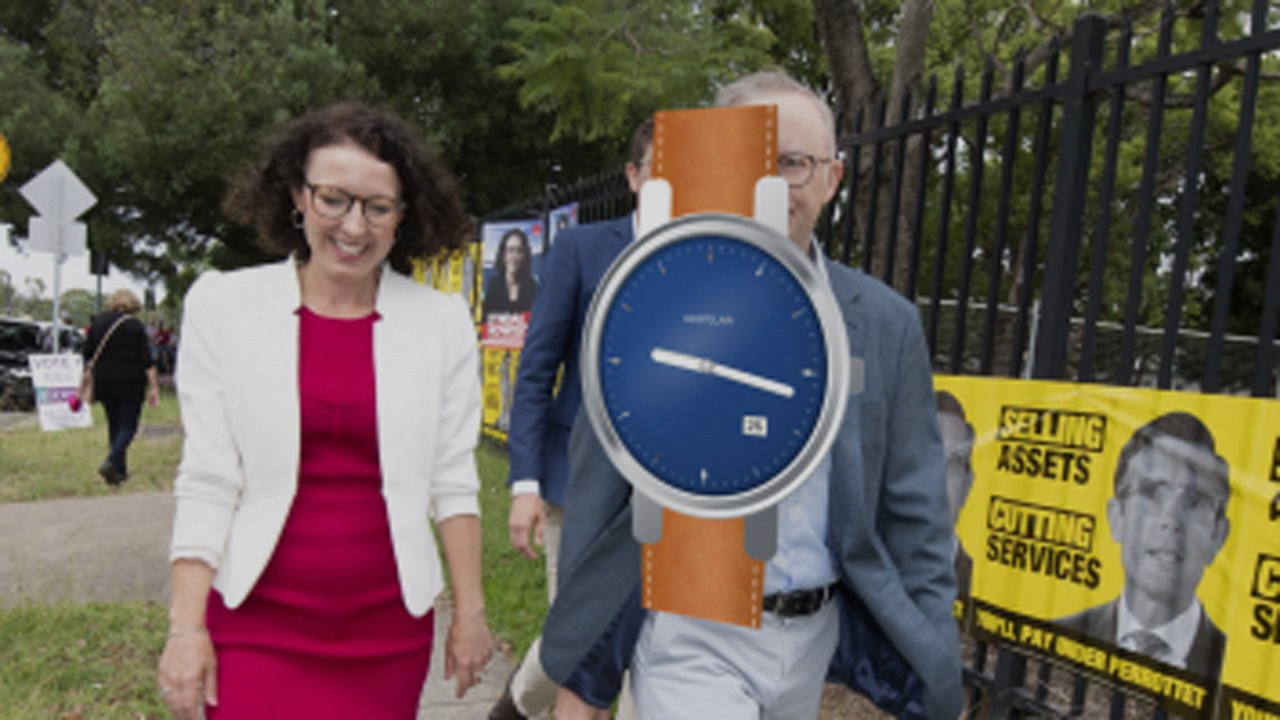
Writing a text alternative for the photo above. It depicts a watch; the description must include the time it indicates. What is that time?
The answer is 9:17
